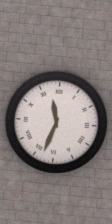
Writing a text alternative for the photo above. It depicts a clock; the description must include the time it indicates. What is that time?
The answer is 11:33
